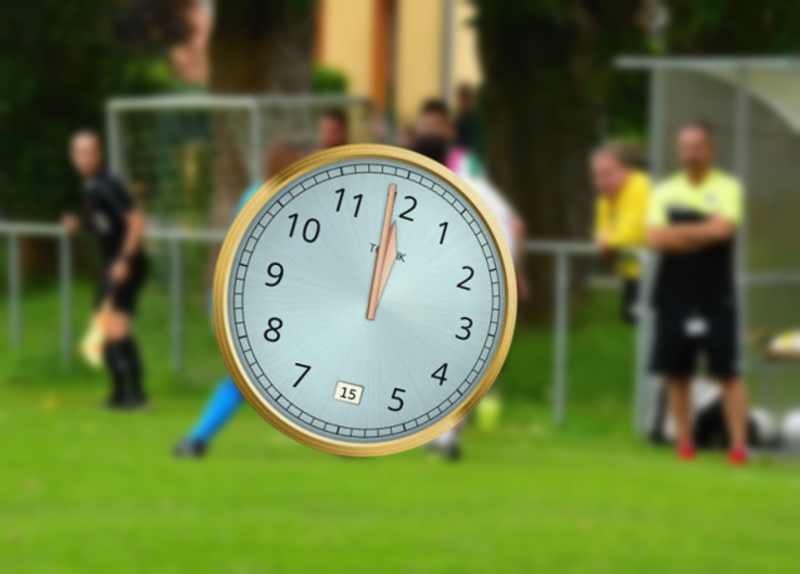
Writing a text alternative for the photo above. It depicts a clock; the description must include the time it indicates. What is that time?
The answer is 11:59
